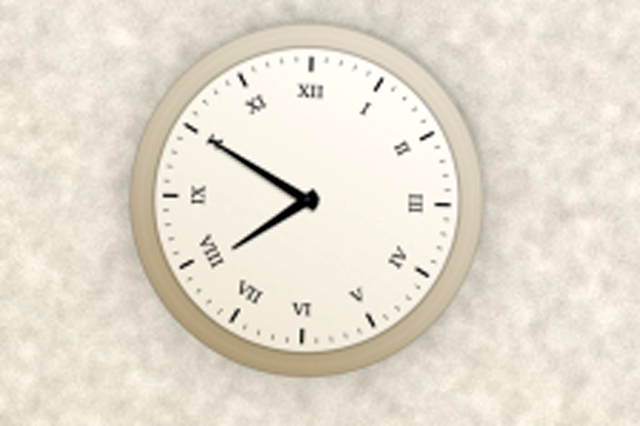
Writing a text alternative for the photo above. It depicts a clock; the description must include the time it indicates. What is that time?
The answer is 7:50
